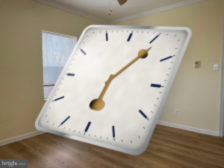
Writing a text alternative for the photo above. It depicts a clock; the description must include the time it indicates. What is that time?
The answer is 6:06
